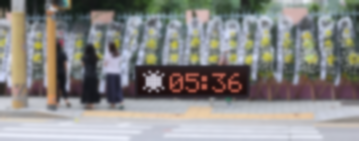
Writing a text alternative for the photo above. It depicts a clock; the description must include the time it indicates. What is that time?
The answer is 5:36
